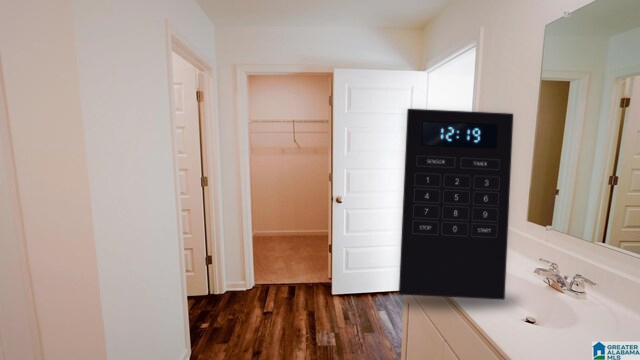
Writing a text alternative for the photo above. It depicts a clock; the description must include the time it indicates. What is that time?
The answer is 12:19
